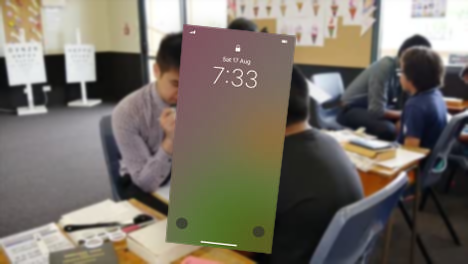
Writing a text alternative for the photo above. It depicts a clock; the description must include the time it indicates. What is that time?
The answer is 7:33
